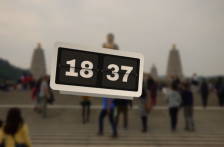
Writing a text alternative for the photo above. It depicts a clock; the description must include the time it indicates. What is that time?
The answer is 18:37
